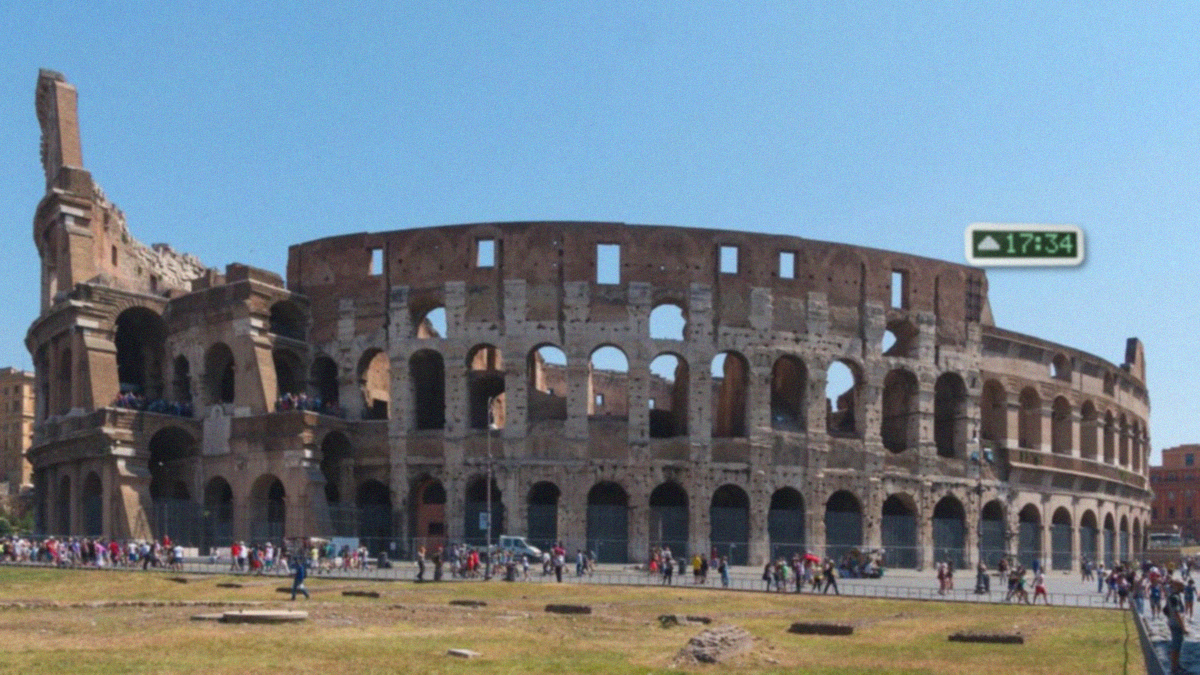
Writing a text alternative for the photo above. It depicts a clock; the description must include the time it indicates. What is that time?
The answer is 17:34
